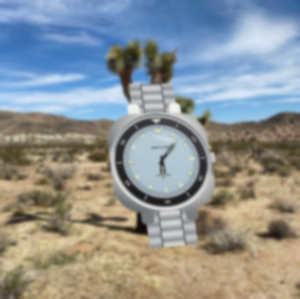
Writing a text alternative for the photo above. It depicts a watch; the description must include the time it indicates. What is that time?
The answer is 6:07
